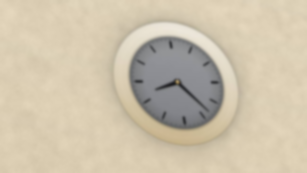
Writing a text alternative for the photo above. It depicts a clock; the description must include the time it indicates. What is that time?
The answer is 8:23
